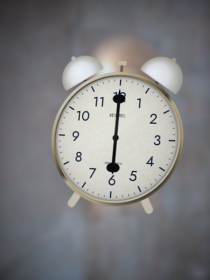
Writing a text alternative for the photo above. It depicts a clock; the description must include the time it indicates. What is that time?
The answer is 6:00
